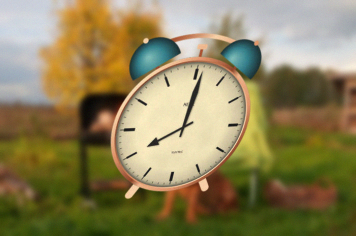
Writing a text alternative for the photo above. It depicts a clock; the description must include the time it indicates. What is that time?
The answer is 8:01
